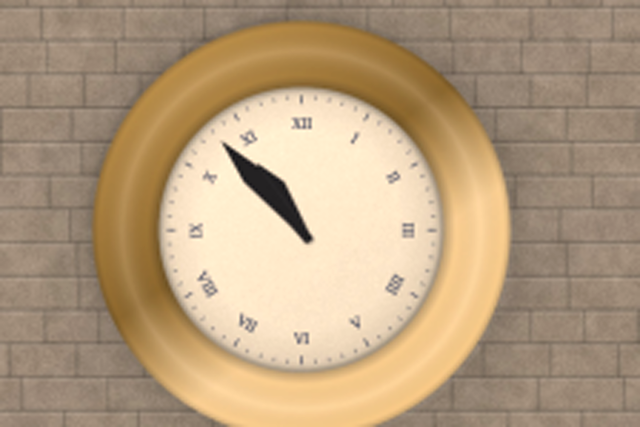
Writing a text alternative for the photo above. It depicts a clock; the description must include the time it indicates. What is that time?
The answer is 10:53
